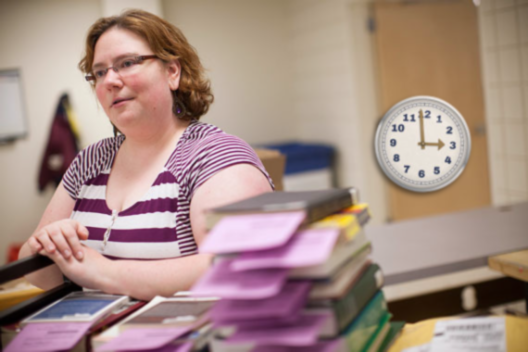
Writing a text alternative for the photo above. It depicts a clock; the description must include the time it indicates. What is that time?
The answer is 2:59
